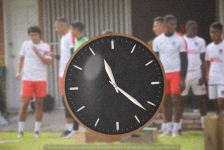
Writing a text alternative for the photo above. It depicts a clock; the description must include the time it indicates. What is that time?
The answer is 11:22
